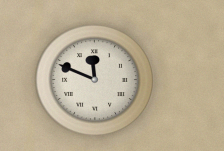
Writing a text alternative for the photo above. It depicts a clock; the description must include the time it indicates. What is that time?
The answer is 11:49
